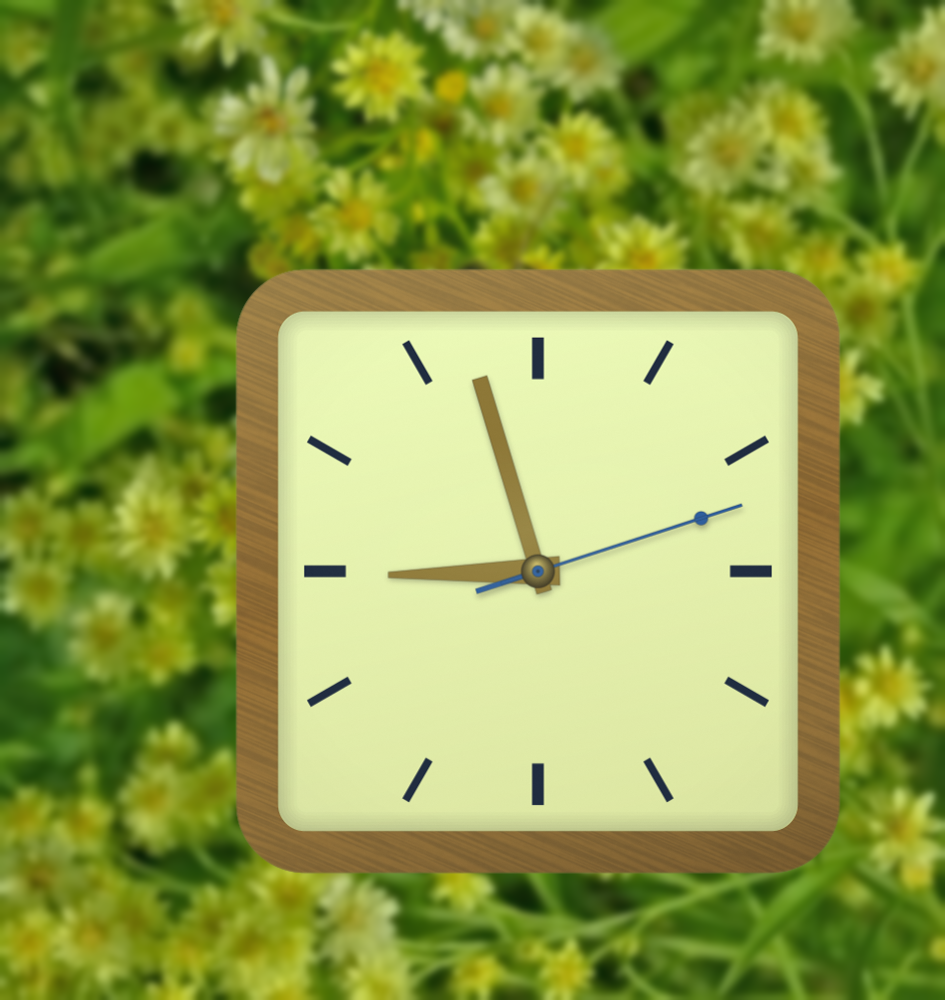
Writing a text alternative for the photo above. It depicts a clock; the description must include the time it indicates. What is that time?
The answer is 8:57:12
